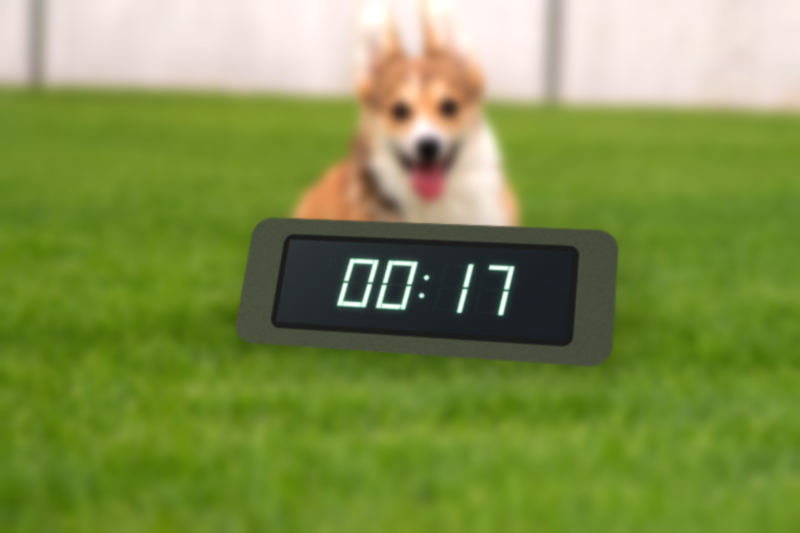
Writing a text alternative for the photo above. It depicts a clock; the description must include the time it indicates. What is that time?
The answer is 0:17
